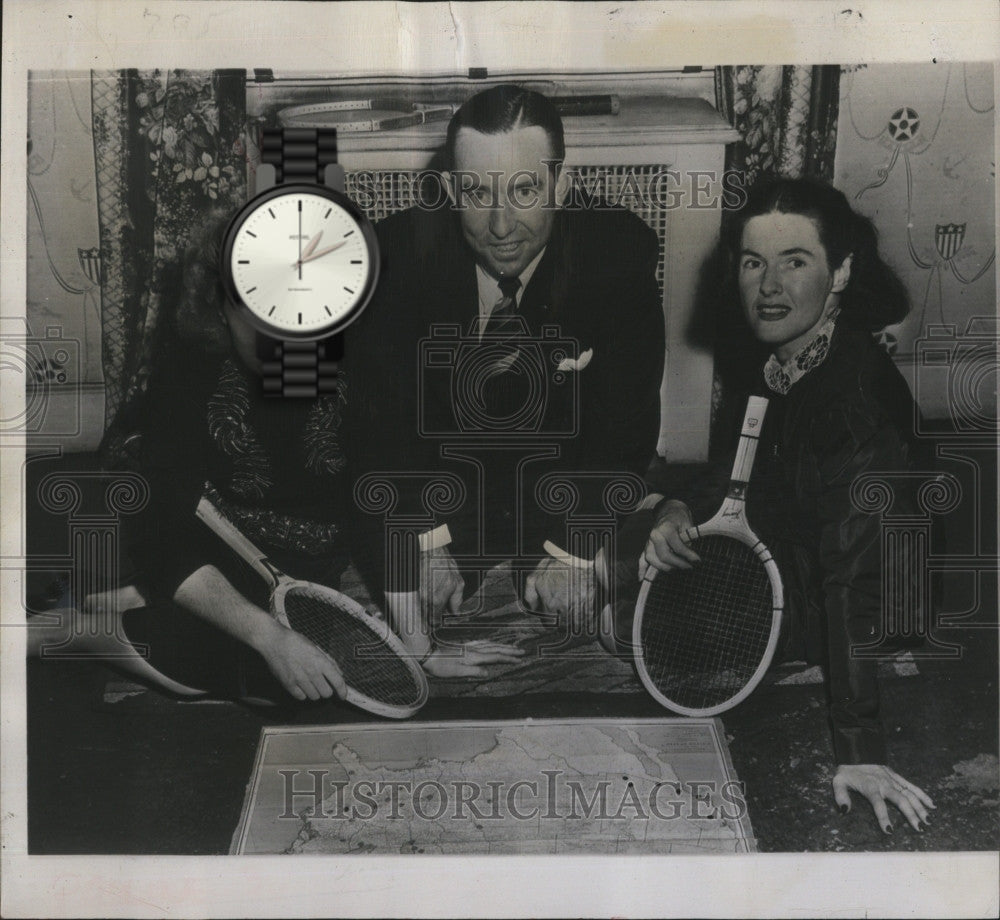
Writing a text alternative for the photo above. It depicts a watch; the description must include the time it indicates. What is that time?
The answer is 1:11:00
